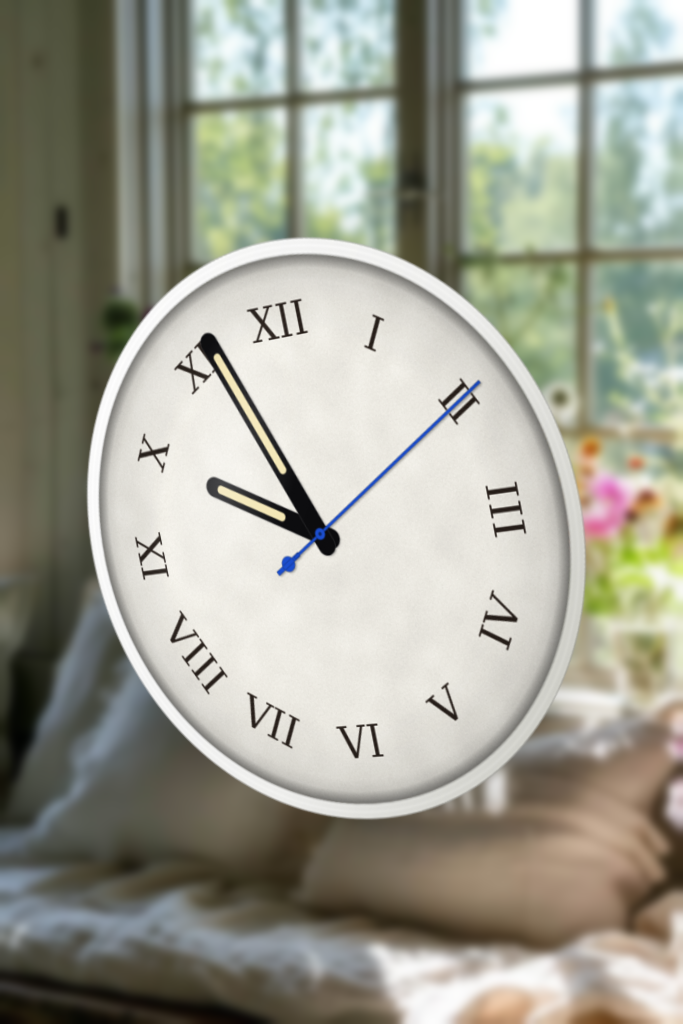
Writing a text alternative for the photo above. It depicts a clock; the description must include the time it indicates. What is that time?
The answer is 9:56:10
